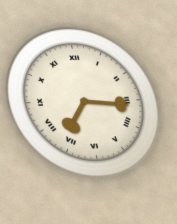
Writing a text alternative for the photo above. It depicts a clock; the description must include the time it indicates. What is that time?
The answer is 7:16
